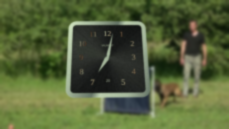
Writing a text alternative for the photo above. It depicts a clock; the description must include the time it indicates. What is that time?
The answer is 7:02
